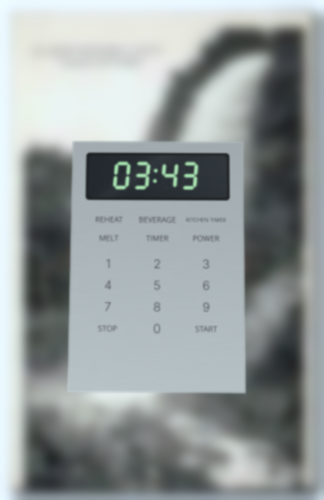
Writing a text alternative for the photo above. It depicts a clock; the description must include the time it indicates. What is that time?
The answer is 3:43
